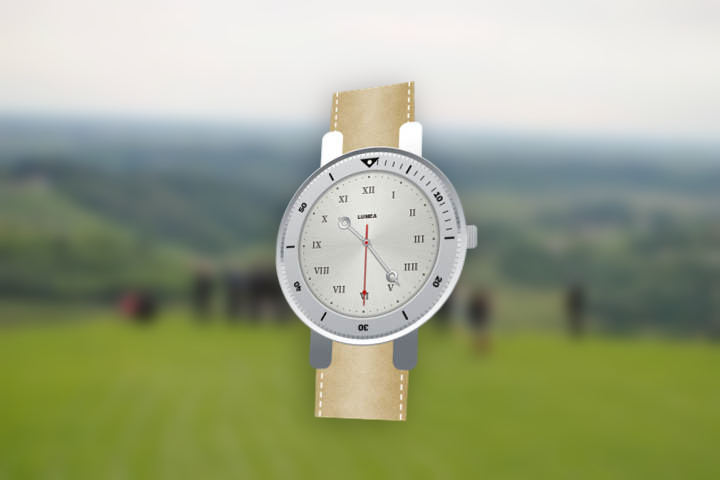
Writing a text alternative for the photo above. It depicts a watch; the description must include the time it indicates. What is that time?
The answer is 10:23:30
